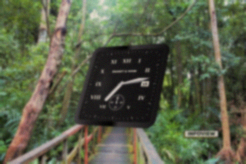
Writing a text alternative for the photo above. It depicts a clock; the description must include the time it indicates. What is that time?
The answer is 7:13
